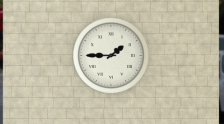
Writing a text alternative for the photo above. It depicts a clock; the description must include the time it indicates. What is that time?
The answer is 1:45
